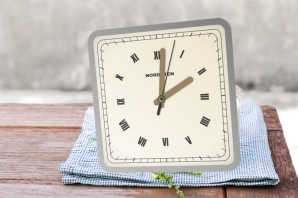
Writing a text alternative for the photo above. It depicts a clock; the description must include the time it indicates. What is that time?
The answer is 2:01:03
